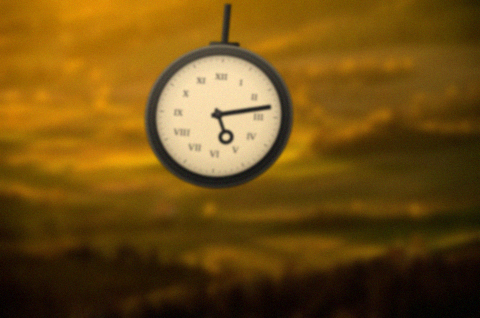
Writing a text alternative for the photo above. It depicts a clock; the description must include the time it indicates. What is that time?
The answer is 5:13
